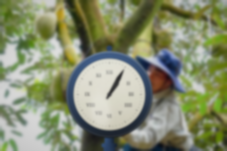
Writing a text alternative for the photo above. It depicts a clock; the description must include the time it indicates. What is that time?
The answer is 1:05
